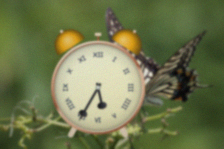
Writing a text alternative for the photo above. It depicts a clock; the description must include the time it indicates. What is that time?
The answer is 5:35
